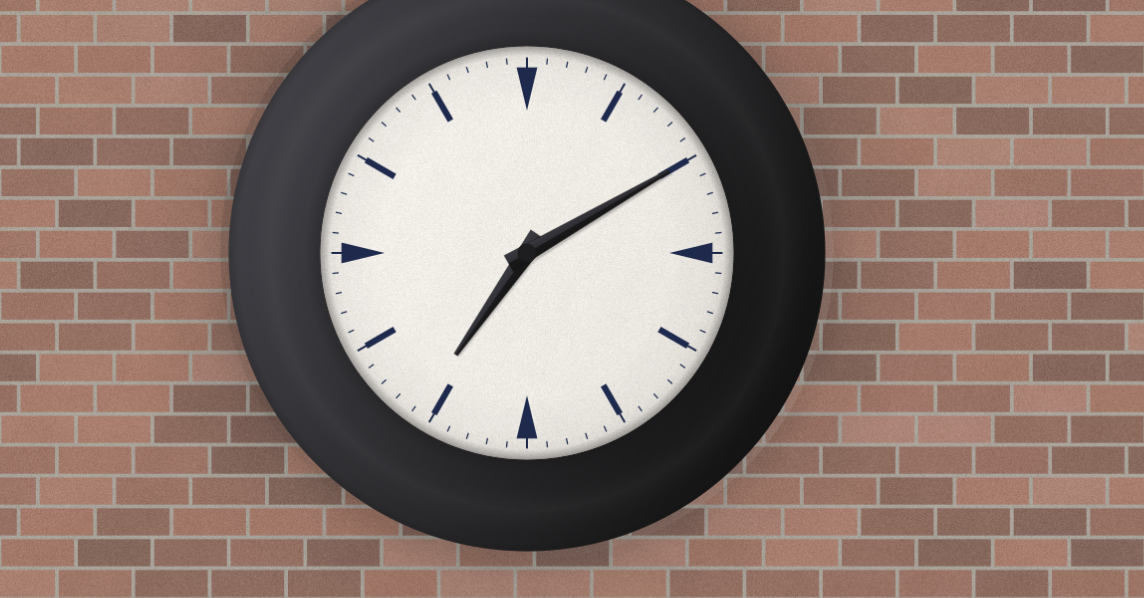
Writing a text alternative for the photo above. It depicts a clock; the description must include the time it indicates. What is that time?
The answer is 7:10
